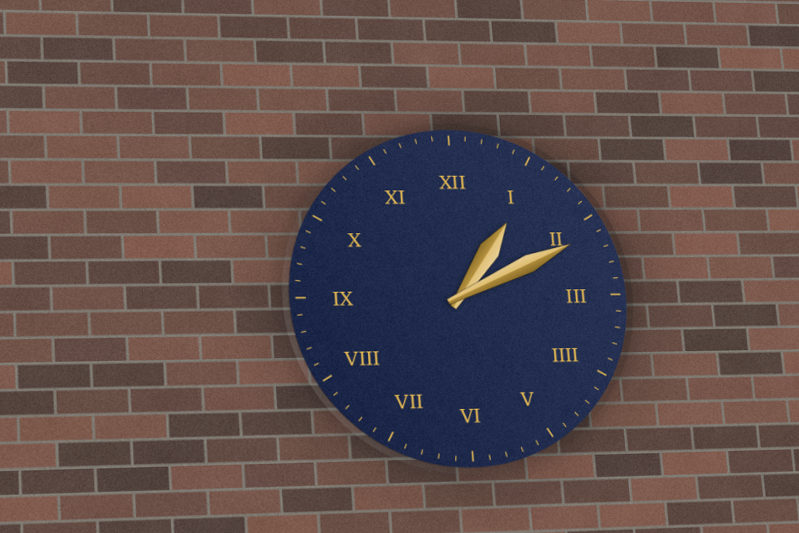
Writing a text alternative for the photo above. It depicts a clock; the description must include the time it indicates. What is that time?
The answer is 1:11
